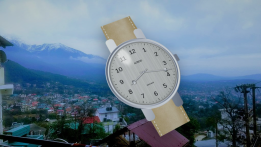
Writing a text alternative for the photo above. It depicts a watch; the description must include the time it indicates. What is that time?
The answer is 8:18
